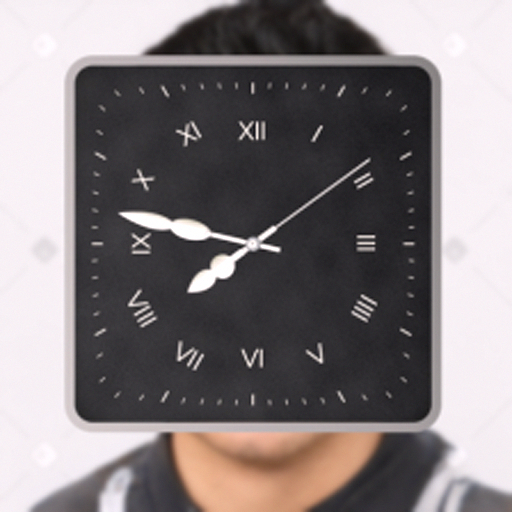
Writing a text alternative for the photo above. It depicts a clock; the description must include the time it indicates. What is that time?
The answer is 7:47:09
